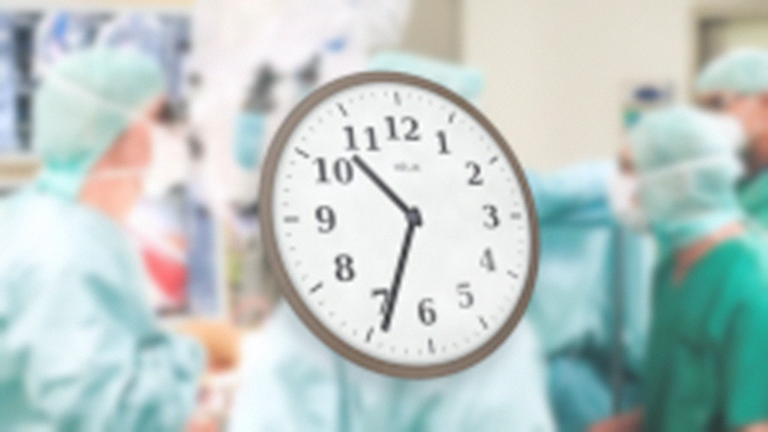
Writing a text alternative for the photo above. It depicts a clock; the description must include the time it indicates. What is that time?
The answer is 10:34
